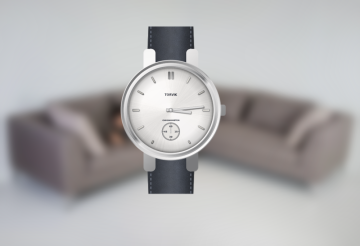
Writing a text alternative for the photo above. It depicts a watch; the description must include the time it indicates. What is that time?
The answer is 3:14
